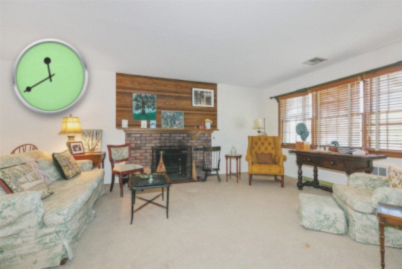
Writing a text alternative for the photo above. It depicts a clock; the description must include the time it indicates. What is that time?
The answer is 11:40
